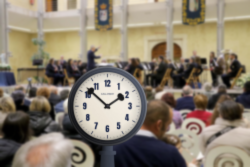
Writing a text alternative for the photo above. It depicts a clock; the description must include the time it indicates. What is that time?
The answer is 1:52
